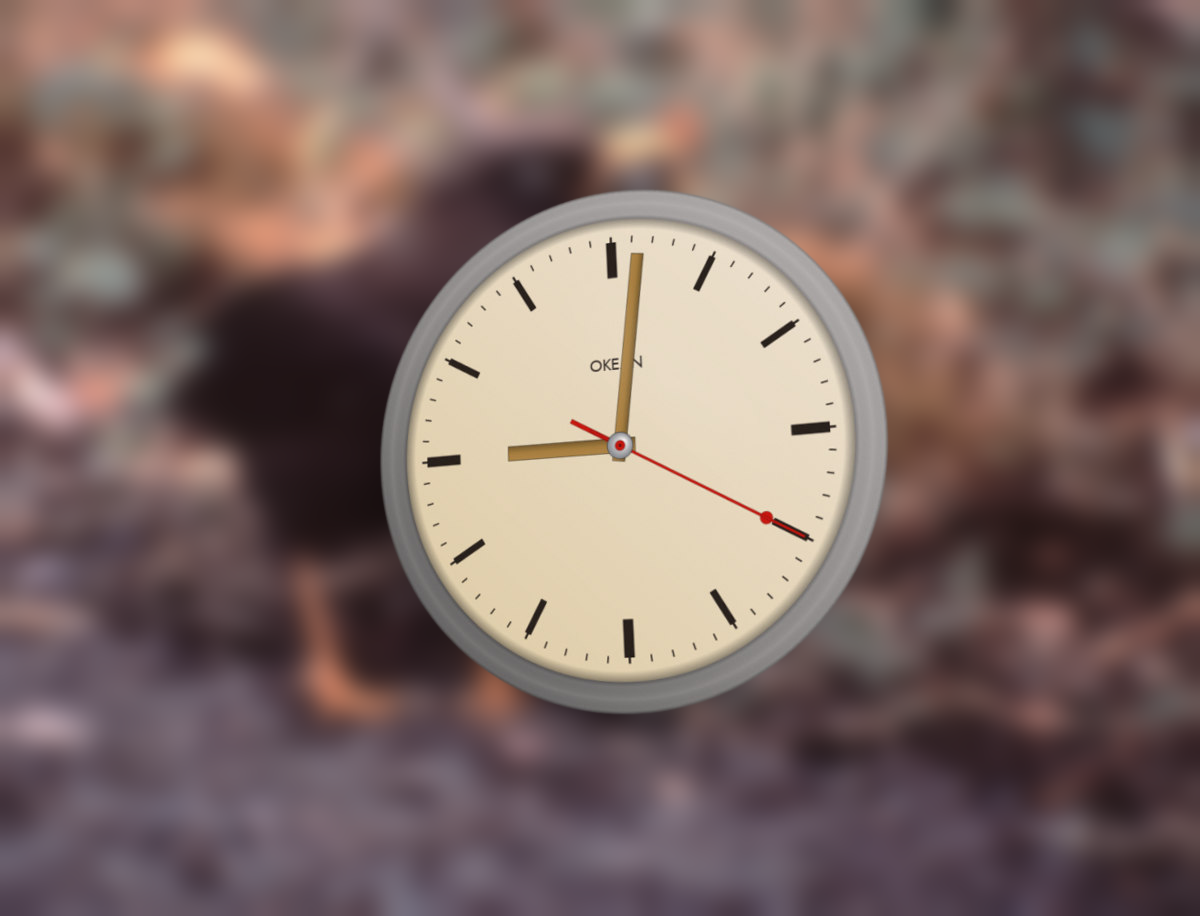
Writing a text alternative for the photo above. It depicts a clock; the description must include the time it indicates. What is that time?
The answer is 9:01:20
